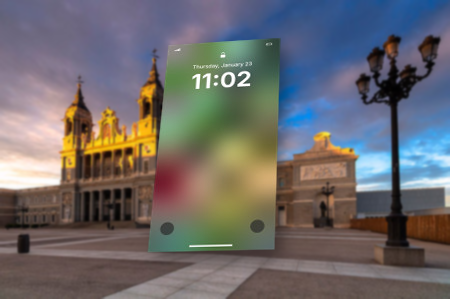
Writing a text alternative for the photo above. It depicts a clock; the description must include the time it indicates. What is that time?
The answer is 11:02
